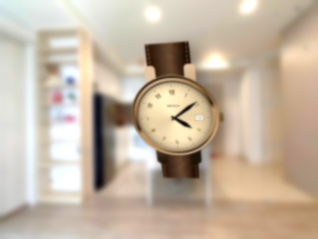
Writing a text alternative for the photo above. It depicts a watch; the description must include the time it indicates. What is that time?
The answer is 4:09
